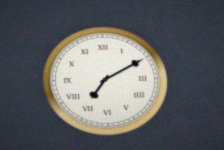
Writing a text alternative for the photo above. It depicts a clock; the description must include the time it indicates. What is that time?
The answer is 7:10
